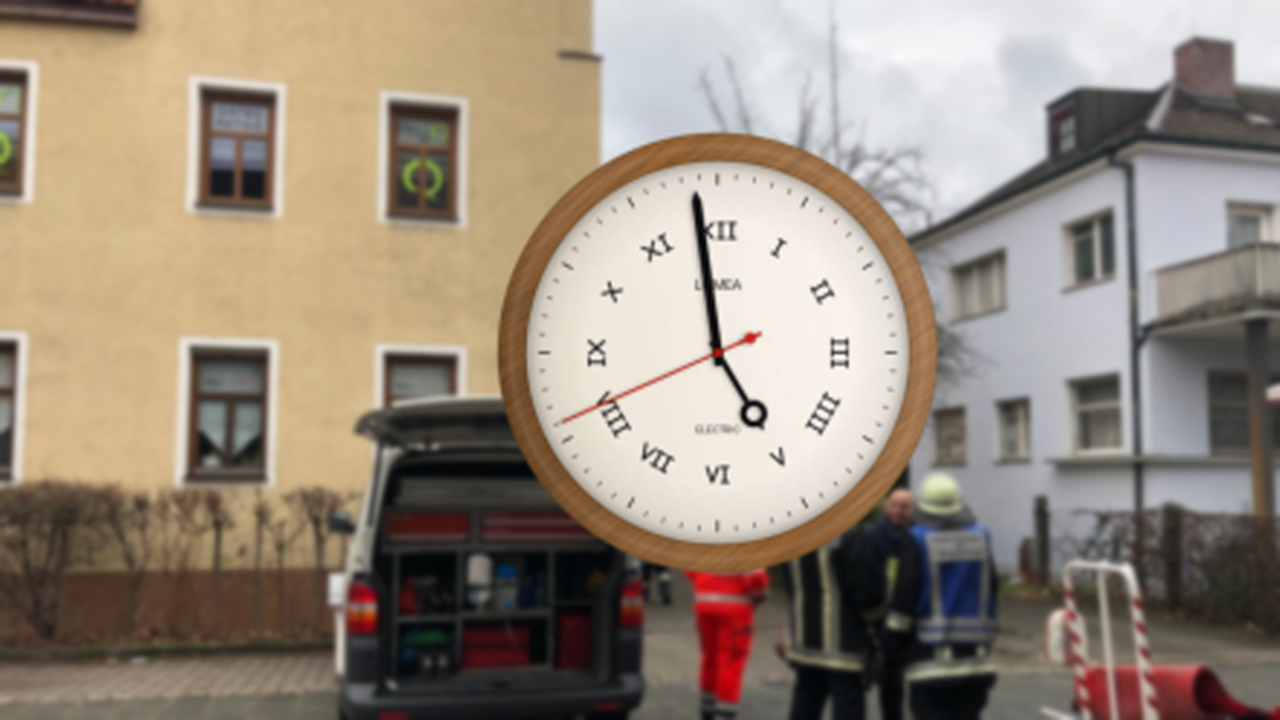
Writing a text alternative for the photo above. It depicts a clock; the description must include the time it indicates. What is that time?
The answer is 4:58:41
